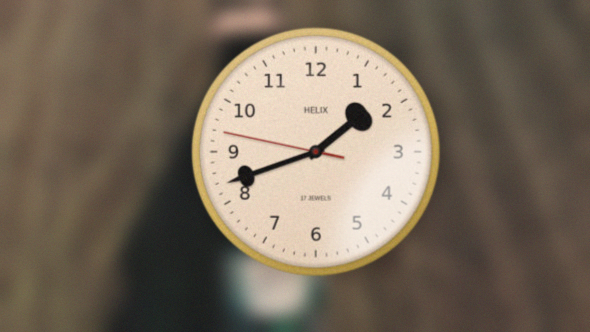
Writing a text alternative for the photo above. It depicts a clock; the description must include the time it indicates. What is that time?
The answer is 1:41:47
